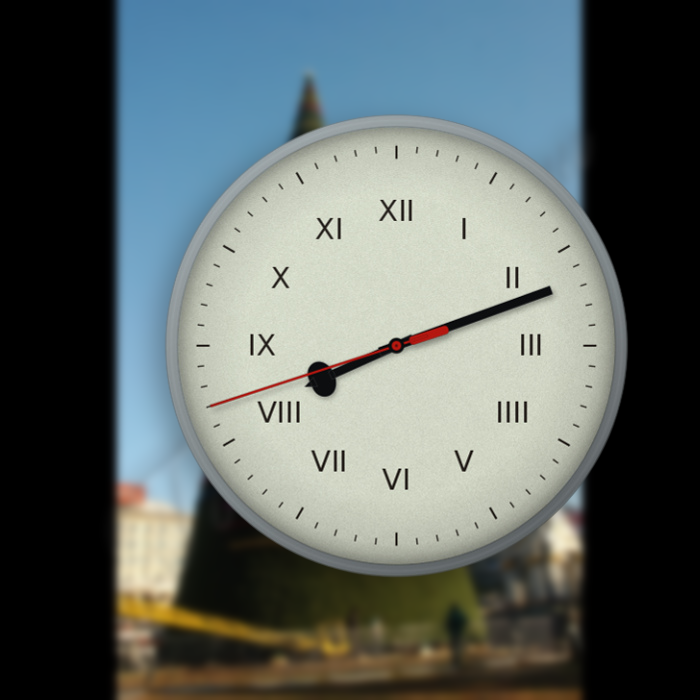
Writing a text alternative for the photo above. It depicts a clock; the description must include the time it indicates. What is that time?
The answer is 8:11:42
